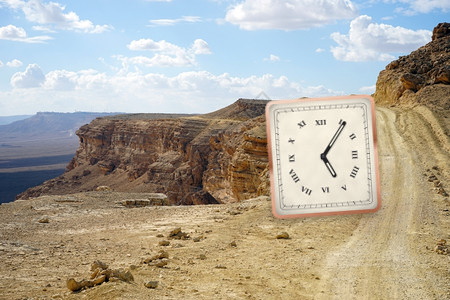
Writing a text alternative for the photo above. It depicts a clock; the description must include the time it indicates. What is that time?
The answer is 5:06
